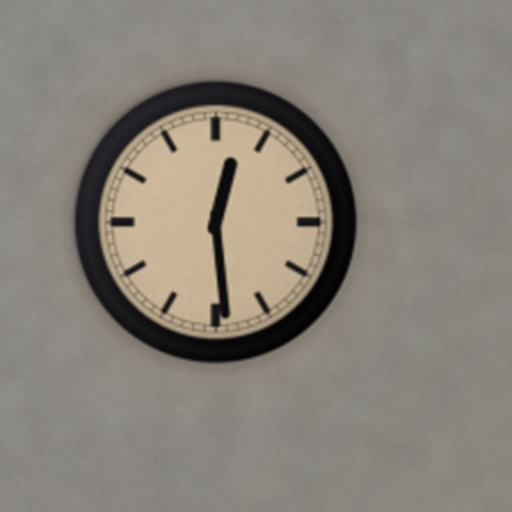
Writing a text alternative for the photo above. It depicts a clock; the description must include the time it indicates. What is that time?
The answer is 12:29
